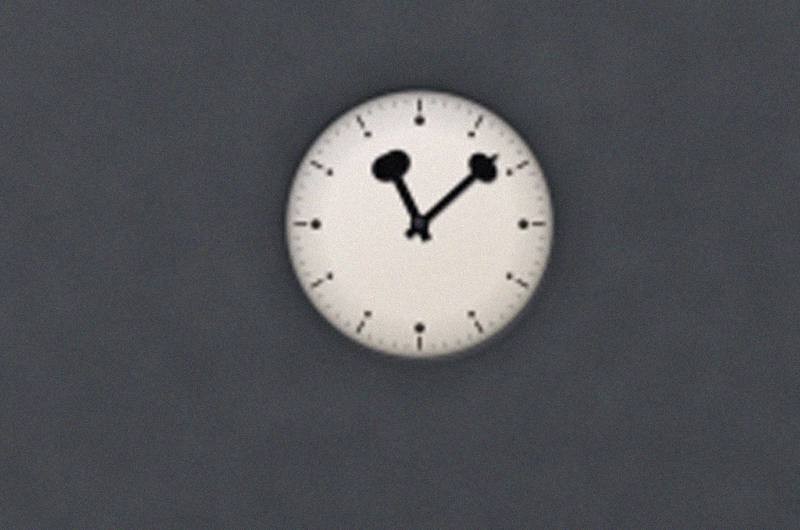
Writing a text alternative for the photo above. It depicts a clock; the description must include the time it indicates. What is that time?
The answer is 11:08
